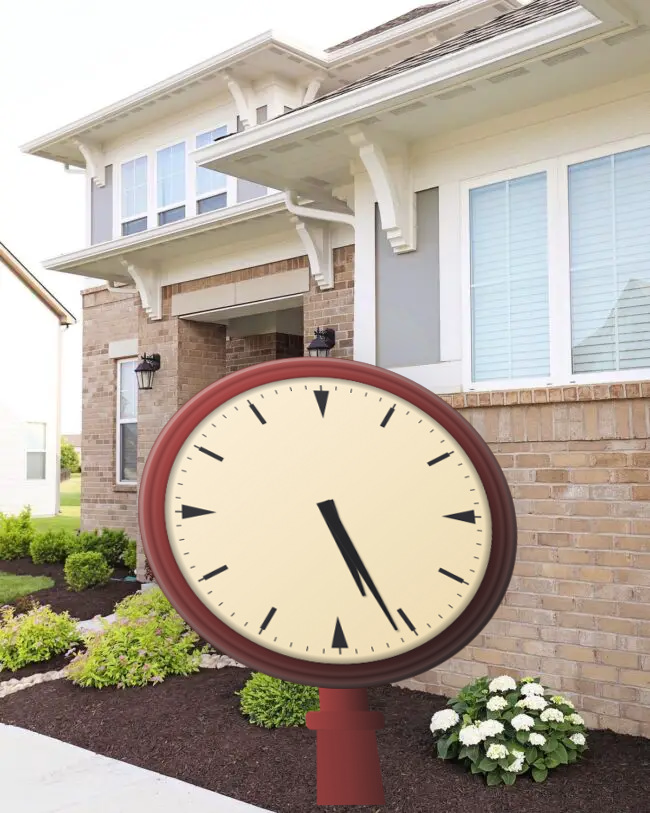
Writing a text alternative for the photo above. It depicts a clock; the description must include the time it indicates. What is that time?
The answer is 5:26
